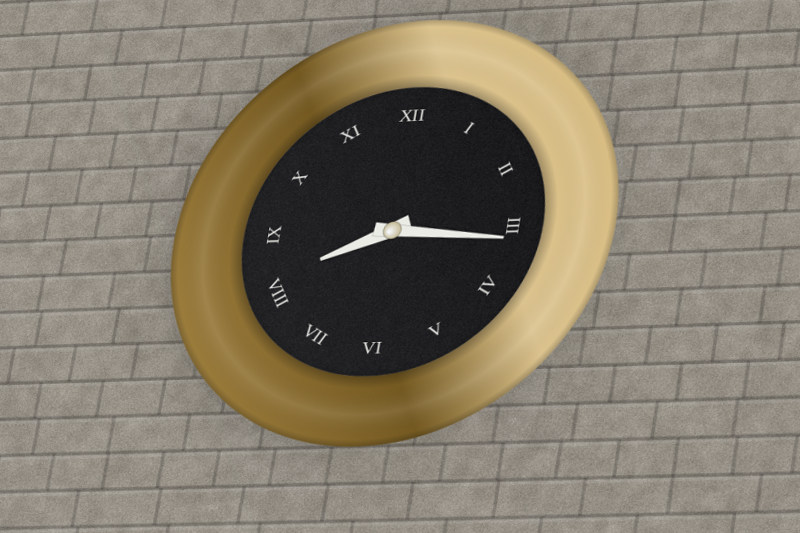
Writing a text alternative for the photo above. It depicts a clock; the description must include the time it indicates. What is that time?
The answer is 8:16
